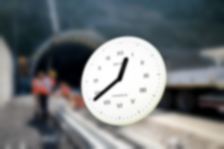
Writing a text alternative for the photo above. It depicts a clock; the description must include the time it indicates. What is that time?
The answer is 12:39
